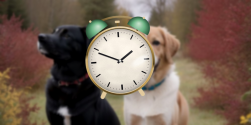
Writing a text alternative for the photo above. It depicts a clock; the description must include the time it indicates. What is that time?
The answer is 1:49
